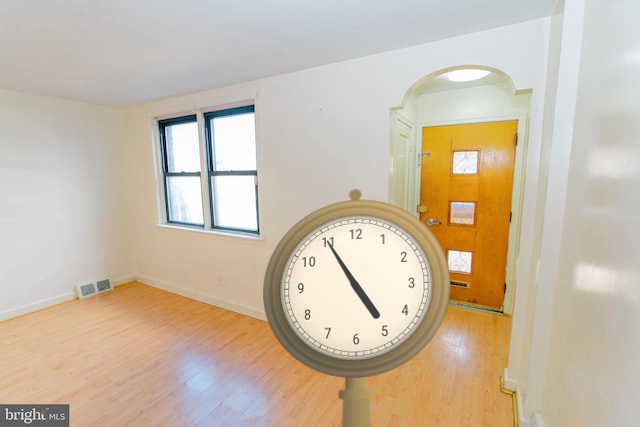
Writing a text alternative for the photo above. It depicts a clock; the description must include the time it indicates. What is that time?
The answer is 4:55
